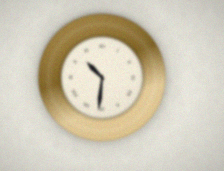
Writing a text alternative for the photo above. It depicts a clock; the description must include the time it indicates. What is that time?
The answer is 10:31
